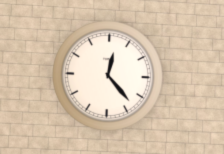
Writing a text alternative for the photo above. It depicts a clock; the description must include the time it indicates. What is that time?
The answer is 12:23
